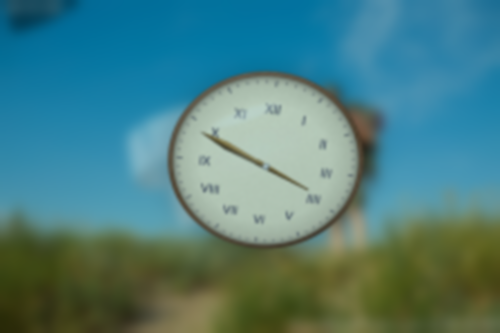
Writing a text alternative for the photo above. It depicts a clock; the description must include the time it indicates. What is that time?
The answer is 3:49
